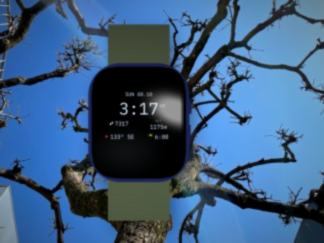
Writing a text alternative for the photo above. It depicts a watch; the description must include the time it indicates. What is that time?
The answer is 3:17
